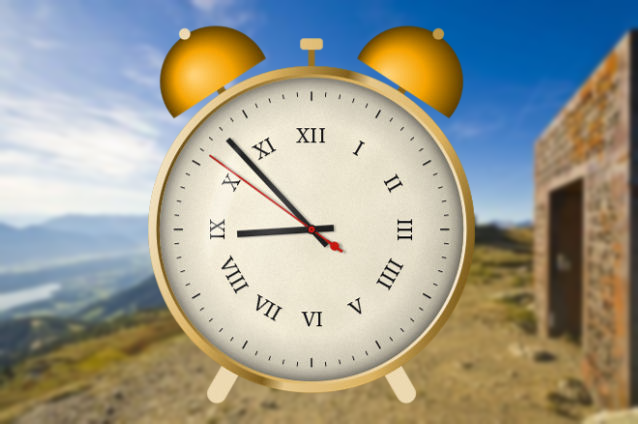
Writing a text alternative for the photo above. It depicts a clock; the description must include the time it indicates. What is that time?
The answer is 8:52:51
